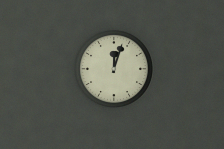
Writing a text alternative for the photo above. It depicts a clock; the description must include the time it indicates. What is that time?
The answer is 12:03
